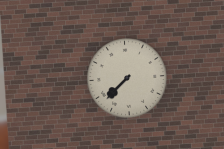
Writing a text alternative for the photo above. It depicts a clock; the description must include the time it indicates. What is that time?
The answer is 7:38
